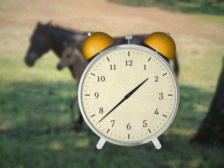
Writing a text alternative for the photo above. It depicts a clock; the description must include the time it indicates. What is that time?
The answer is 1:38
